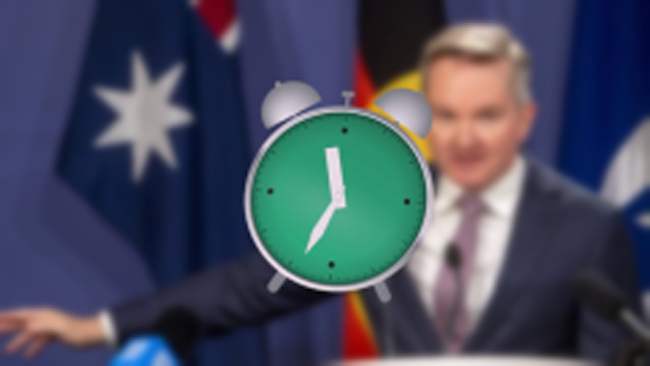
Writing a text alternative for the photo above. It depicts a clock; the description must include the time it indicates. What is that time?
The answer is 11:34
